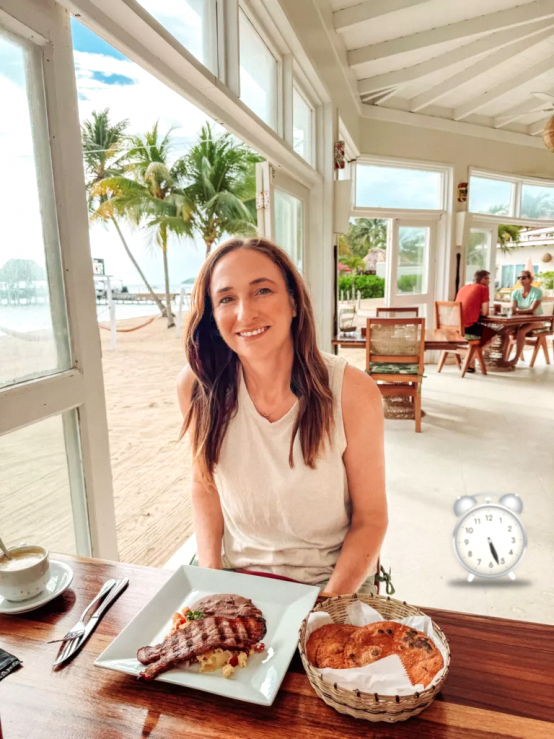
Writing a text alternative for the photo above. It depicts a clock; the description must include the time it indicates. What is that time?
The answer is 5:27
